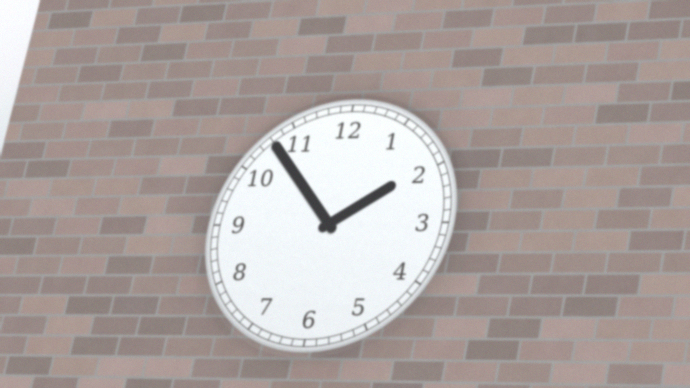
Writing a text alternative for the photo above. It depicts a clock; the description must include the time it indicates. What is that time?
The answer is 1:53
